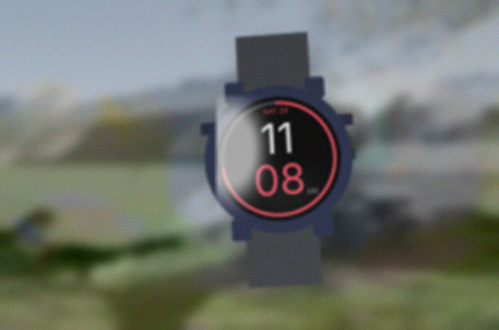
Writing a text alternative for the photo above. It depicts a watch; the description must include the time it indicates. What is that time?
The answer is 11:08
